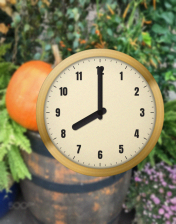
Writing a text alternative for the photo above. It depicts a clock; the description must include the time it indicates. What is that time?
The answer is 8:00
